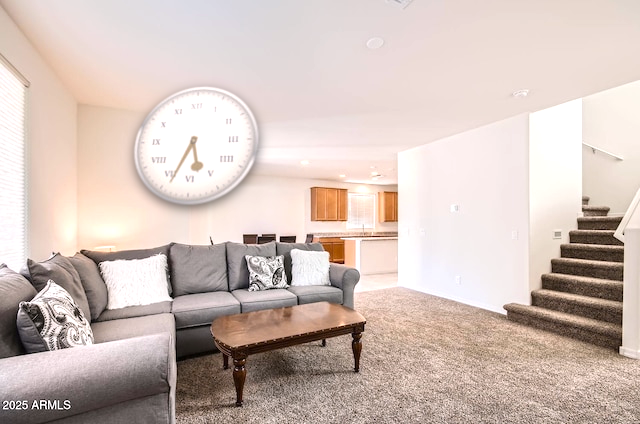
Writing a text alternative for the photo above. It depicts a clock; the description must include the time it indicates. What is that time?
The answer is 5:34
